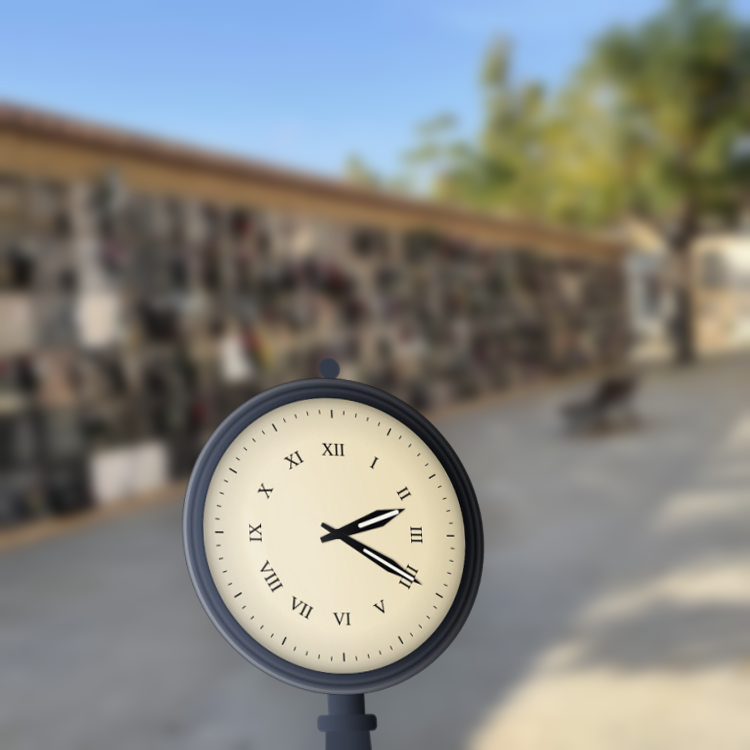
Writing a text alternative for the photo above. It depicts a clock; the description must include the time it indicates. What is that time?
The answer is 2:20
